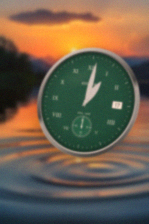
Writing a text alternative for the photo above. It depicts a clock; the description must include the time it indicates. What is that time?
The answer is 1:01
